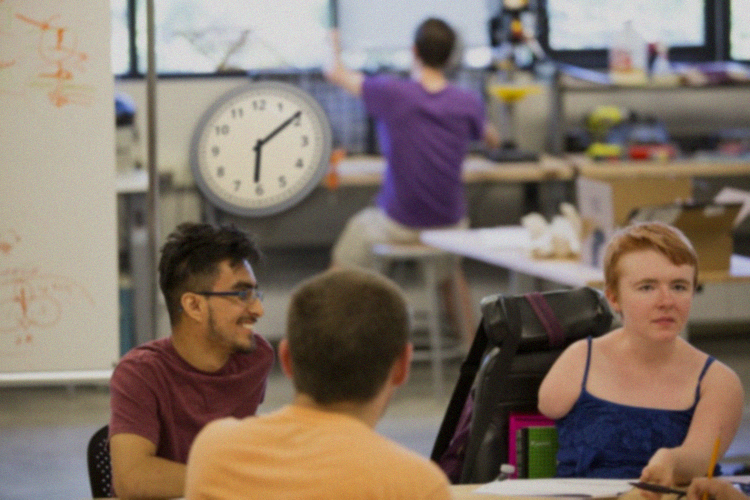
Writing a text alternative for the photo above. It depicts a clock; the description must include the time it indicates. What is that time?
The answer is 6:09
